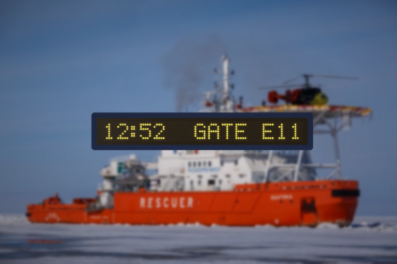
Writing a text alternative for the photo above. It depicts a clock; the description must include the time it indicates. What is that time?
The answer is 12:52
